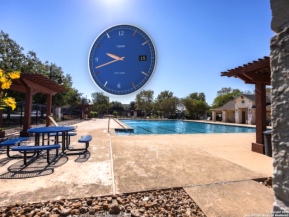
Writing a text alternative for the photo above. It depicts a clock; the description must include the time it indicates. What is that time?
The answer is 9:42
